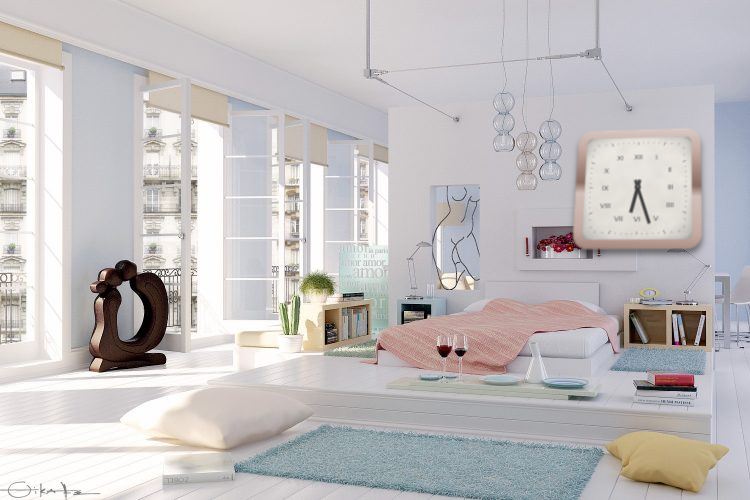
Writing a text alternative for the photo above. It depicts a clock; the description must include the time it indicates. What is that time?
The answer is 6:27
